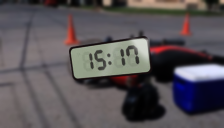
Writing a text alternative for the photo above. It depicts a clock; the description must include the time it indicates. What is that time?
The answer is 15:17
